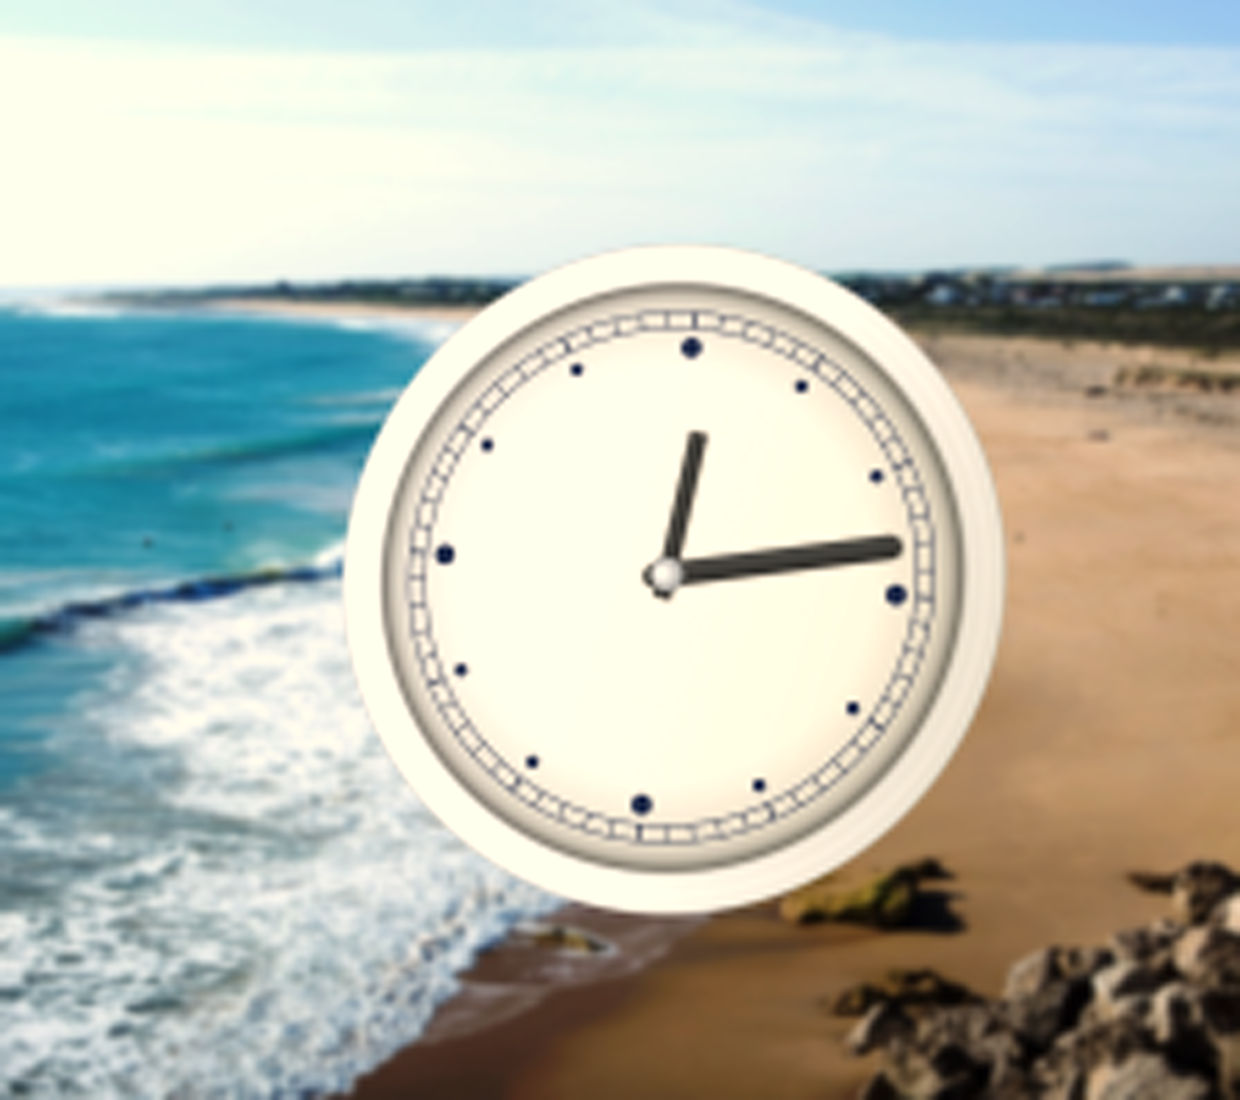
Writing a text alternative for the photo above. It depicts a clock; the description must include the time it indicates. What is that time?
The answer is 12:13
